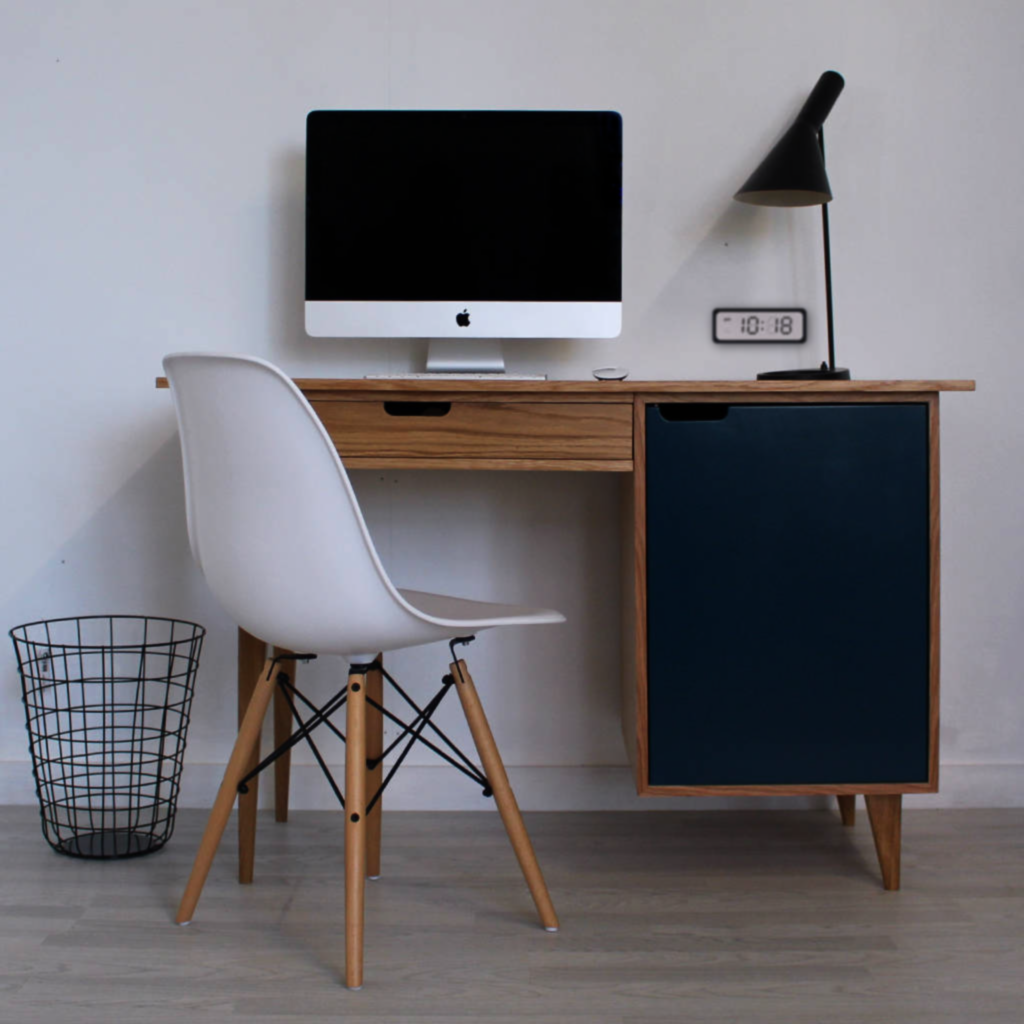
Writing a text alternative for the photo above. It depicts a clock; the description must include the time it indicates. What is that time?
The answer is 10:18
